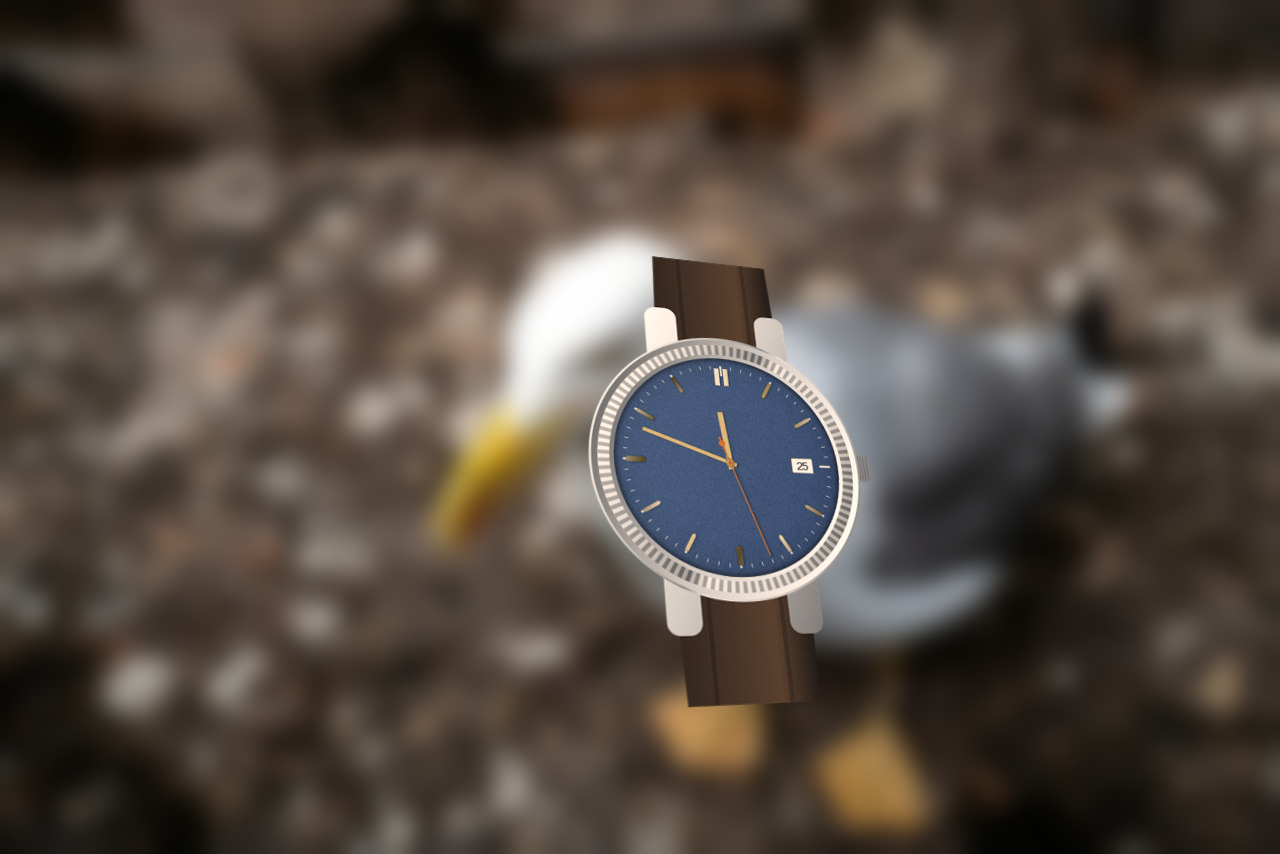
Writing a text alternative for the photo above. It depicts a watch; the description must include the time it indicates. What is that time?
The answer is 11:48:27
